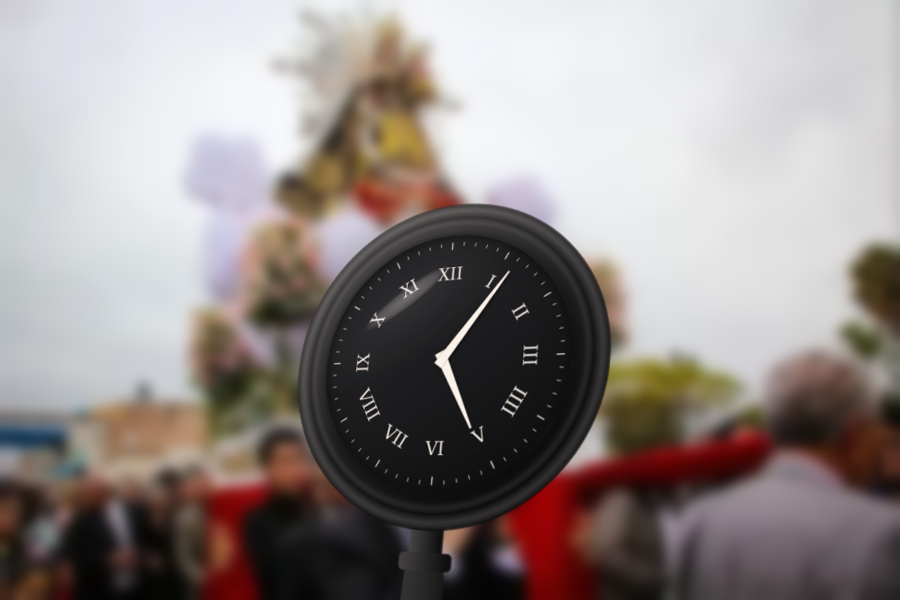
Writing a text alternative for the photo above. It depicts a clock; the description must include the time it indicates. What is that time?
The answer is 5:06
